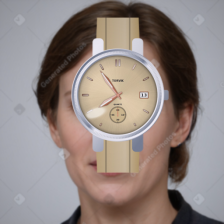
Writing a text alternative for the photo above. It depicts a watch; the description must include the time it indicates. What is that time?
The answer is 7:54
